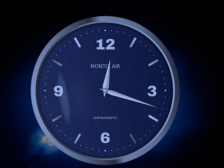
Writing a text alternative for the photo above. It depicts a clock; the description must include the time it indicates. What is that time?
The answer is 12:18
